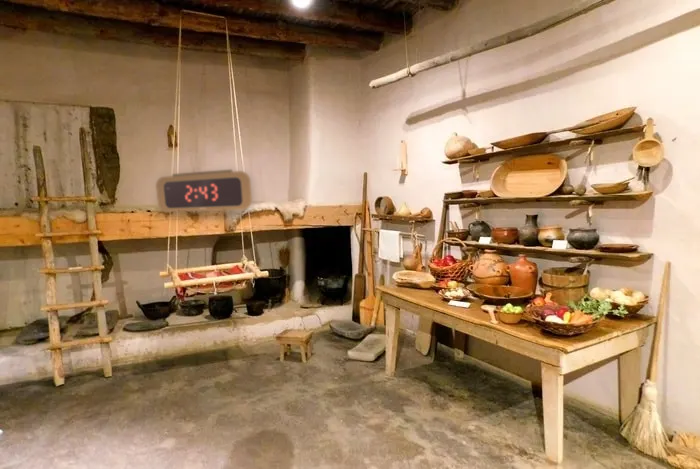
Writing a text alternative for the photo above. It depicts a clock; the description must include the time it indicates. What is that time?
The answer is 2:43
